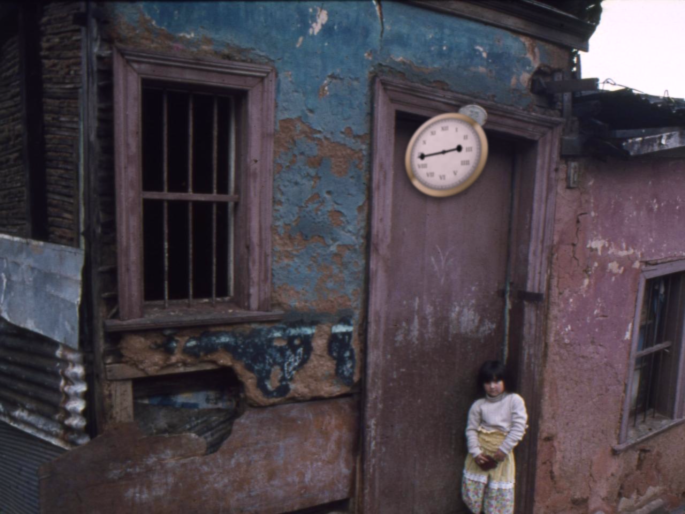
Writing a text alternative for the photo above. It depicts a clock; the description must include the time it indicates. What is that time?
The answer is 2:44
